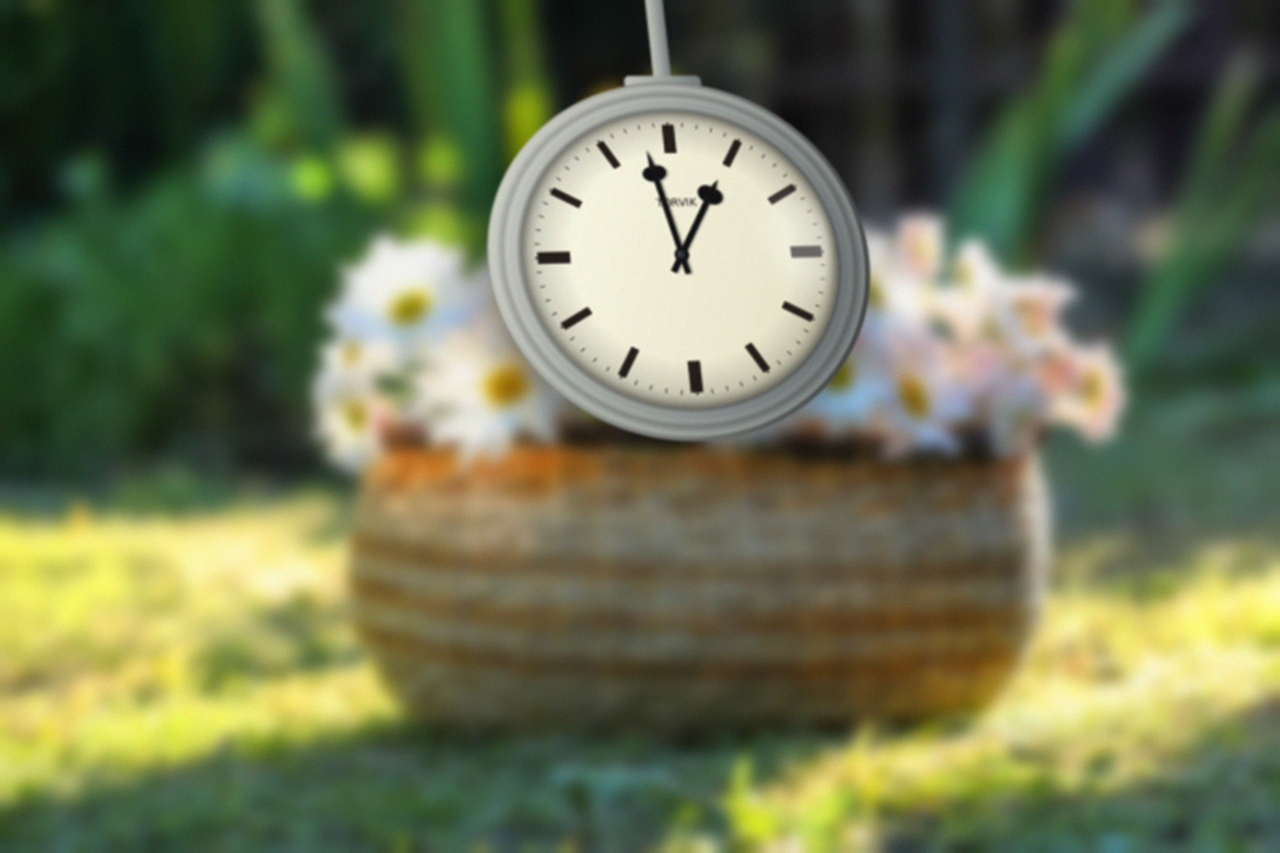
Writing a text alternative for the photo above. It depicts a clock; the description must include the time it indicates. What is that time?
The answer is 12:58
